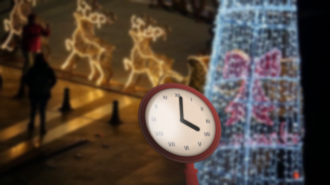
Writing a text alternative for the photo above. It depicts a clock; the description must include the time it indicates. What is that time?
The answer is 4:01
